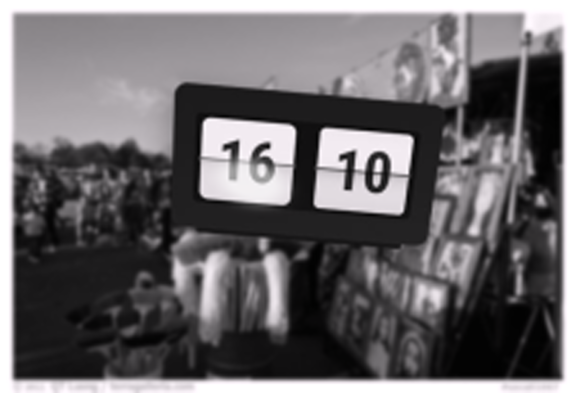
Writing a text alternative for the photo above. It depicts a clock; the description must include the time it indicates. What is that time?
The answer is 16:10
